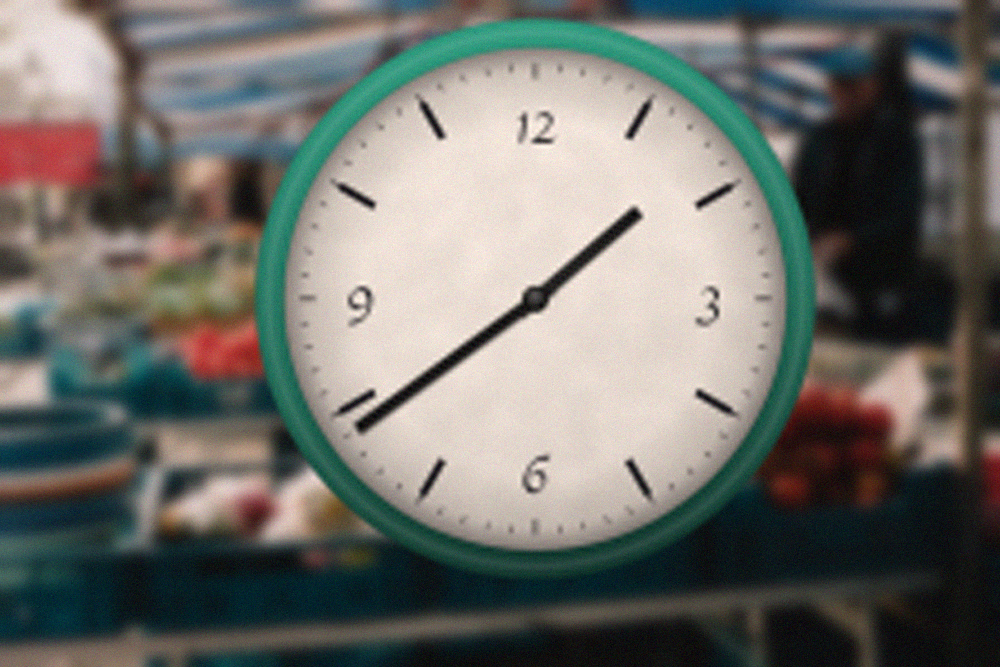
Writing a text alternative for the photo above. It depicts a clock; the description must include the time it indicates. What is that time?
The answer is 1:39
